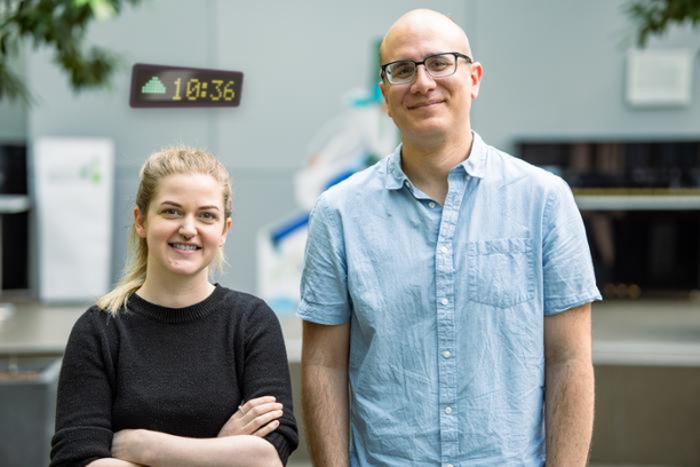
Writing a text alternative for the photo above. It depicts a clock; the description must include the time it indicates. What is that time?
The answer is 10:36
